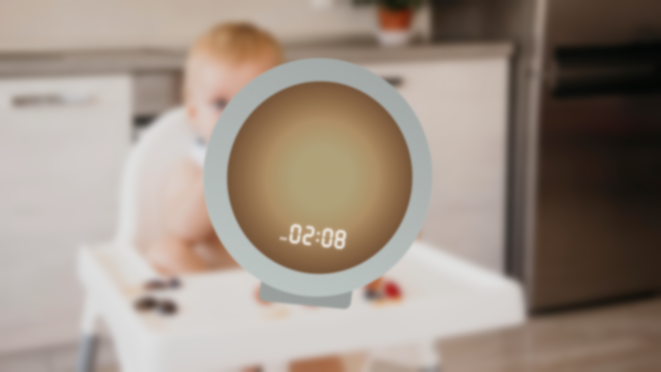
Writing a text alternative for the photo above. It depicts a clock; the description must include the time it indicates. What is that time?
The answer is 2:08
